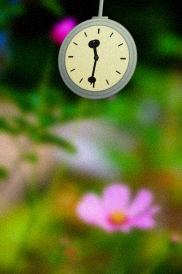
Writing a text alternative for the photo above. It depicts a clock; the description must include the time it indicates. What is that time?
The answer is 11:31
